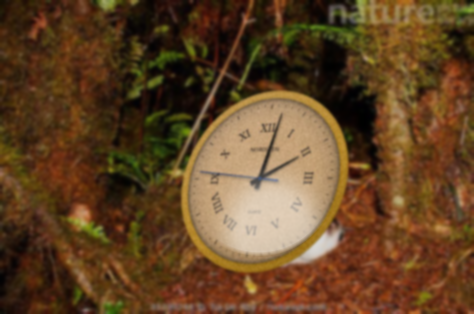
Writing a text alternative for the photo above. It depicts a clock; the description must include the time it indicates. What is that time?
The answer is 2:01:46
